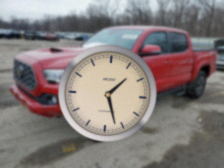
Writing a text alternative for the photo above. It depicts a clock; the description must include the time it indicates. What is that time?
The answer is 1:27
